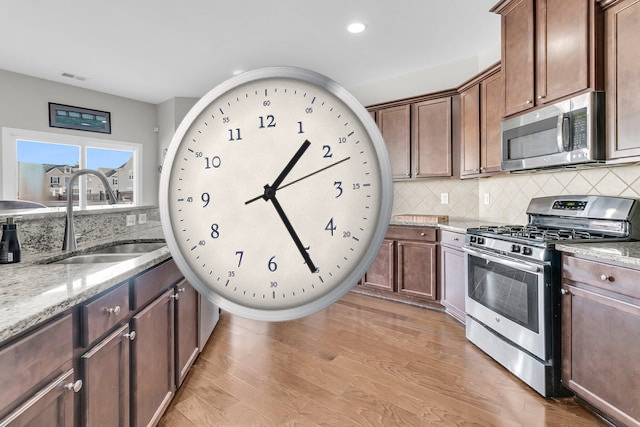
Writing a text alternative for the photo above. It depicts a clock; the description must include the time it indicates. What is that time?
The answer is 1:25:12
